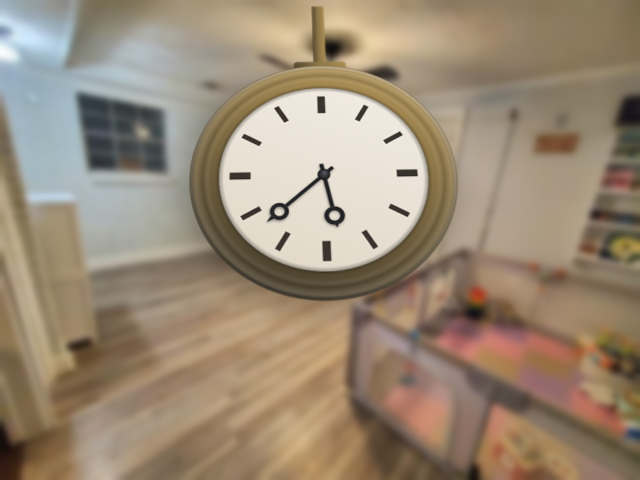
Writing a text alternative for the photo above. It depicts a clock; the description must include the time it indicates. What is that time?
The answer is 5:38
